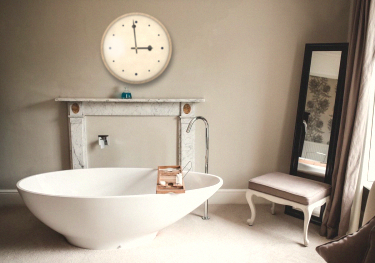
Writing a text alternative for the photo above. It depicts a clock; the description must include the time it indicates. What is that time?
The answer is 2:59
